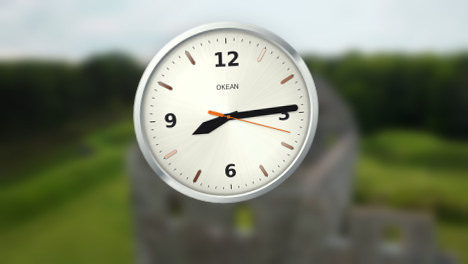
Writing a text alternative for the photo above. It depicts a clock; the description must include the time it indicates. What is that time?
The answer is 8:14:18
